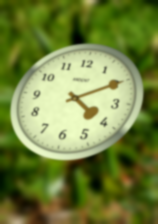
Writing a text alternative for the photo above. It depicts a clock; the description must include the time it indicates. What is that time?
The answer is 4:10
